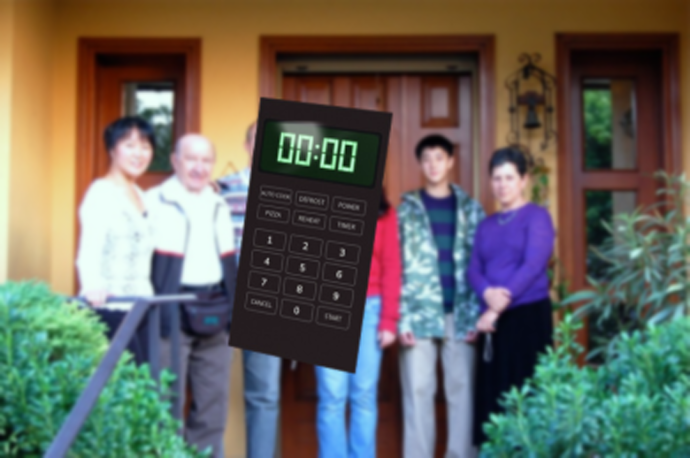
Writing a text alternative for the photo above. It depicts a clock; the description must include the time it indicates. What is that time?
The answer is 0:00
